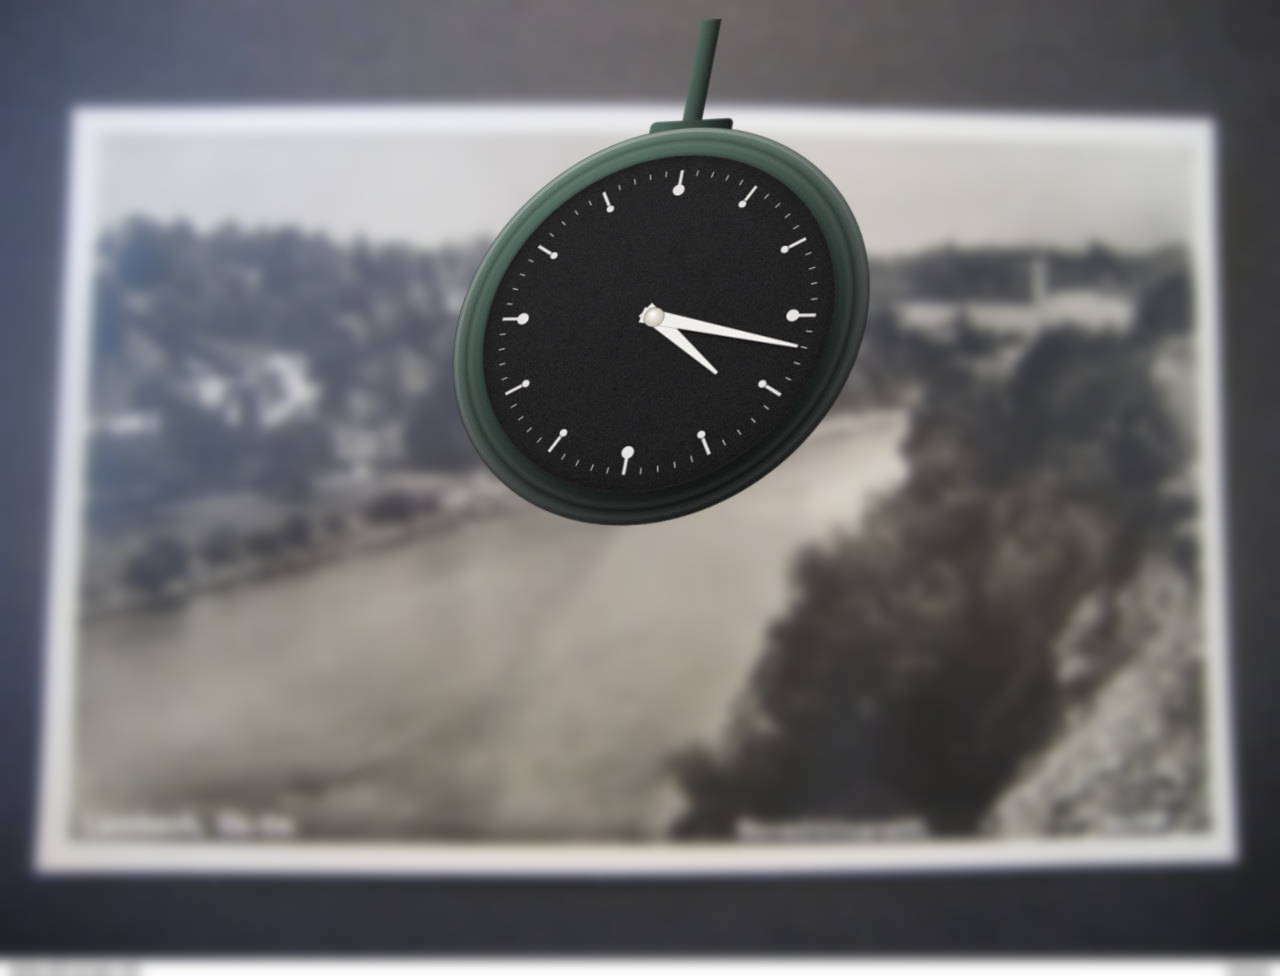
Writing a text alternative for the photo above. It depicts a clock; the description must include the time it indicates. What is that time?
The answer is 4:17
